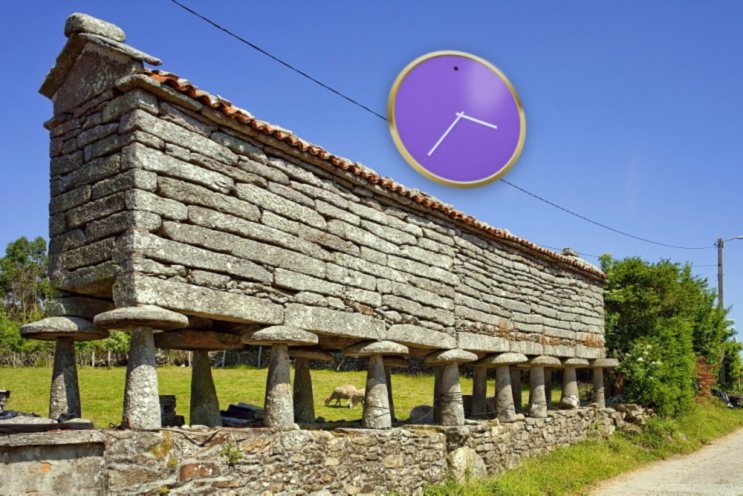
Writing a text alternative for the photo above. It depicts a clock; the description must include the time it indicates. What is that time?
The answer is 3:37
